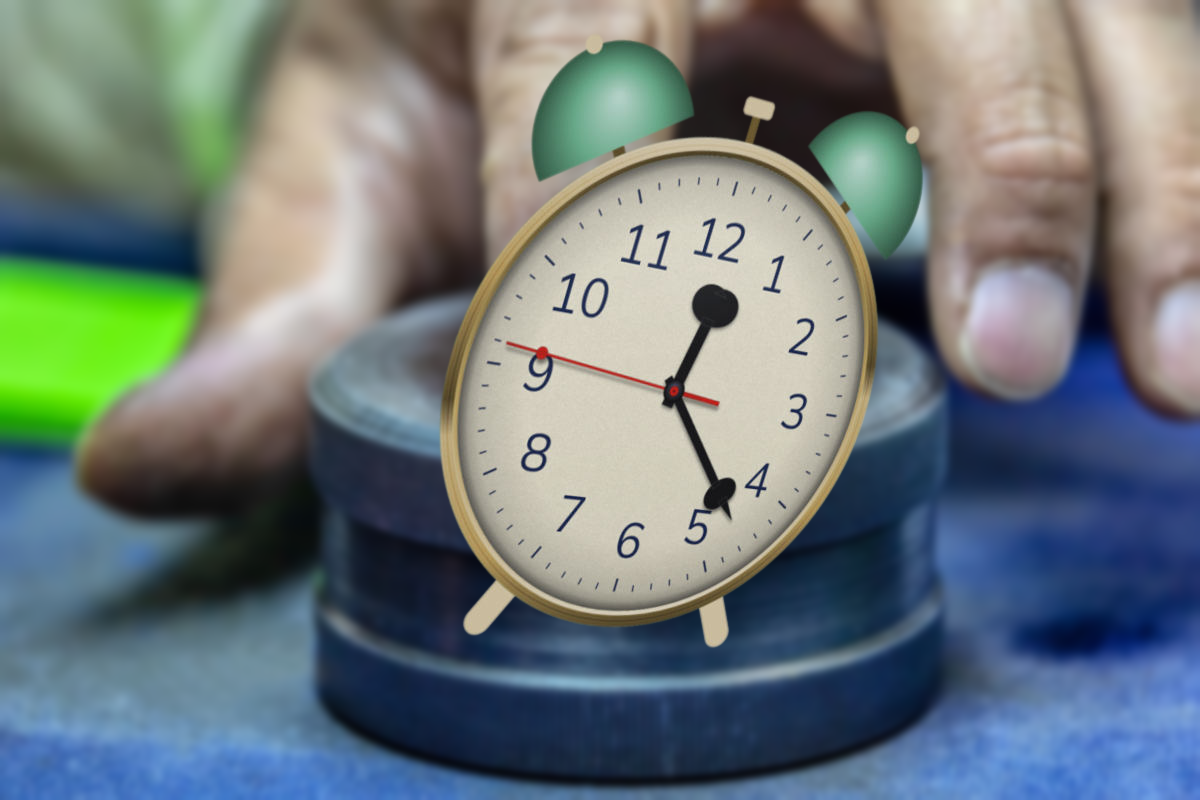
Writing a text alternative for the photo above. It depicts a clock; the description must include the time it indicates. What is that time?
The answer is 12:22:46
